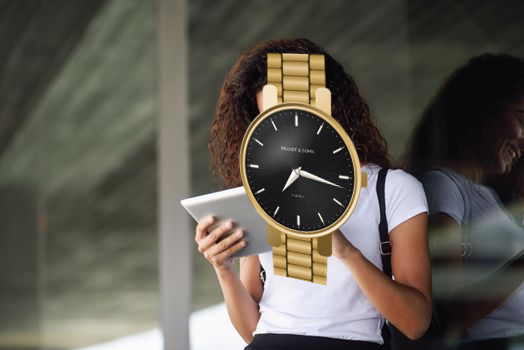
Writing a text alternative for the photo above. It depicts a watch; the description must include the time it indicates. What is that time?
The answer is 7:17
